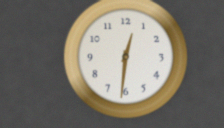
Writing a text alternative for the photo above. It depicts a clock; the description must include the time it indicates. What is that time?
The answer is 12:31
